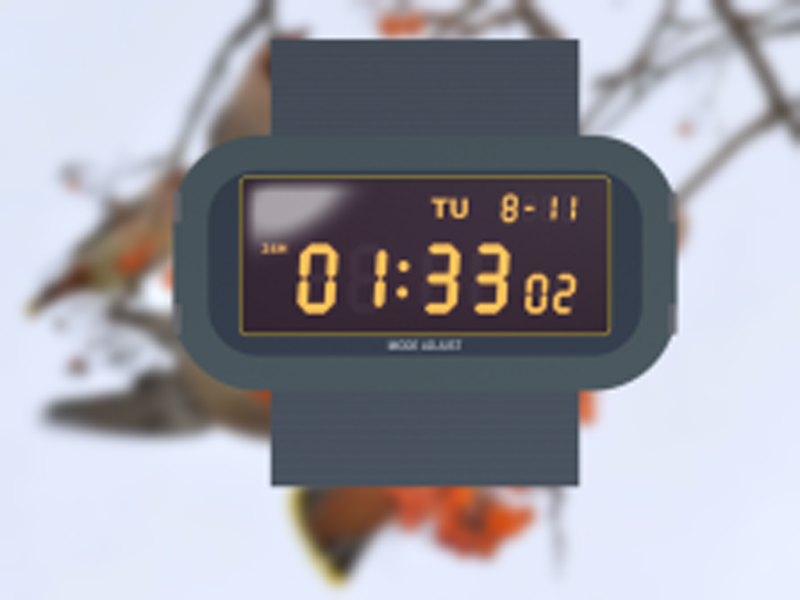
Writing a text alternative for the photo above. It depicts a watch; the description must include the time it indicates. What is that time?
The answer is 1:33:02
